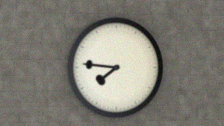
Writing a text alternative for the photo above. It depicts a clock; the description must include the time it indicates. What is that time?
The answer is 7:46
